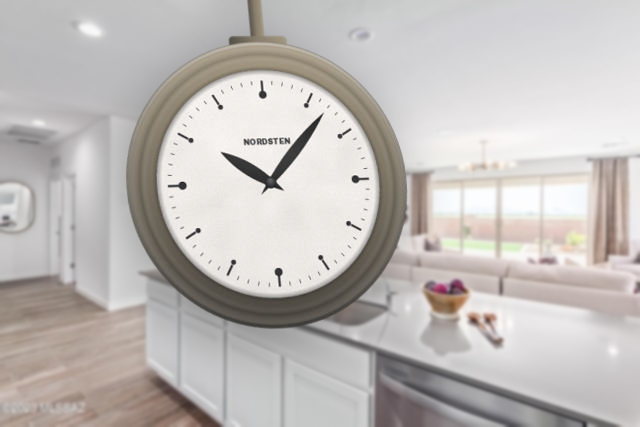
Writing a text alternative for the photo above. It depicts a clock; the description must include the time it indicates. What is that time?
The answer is 10:07
